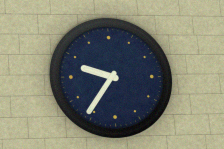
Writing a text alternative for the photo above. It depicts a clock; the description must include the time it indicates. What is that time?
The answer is 9:36
